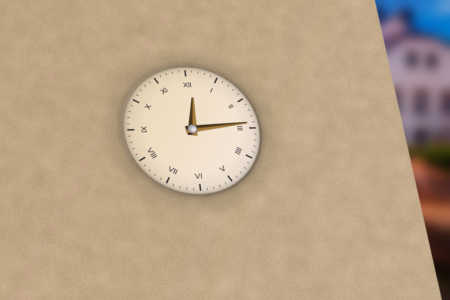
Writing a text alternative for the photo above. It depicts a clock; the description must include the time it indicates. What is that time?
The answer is 12:14
